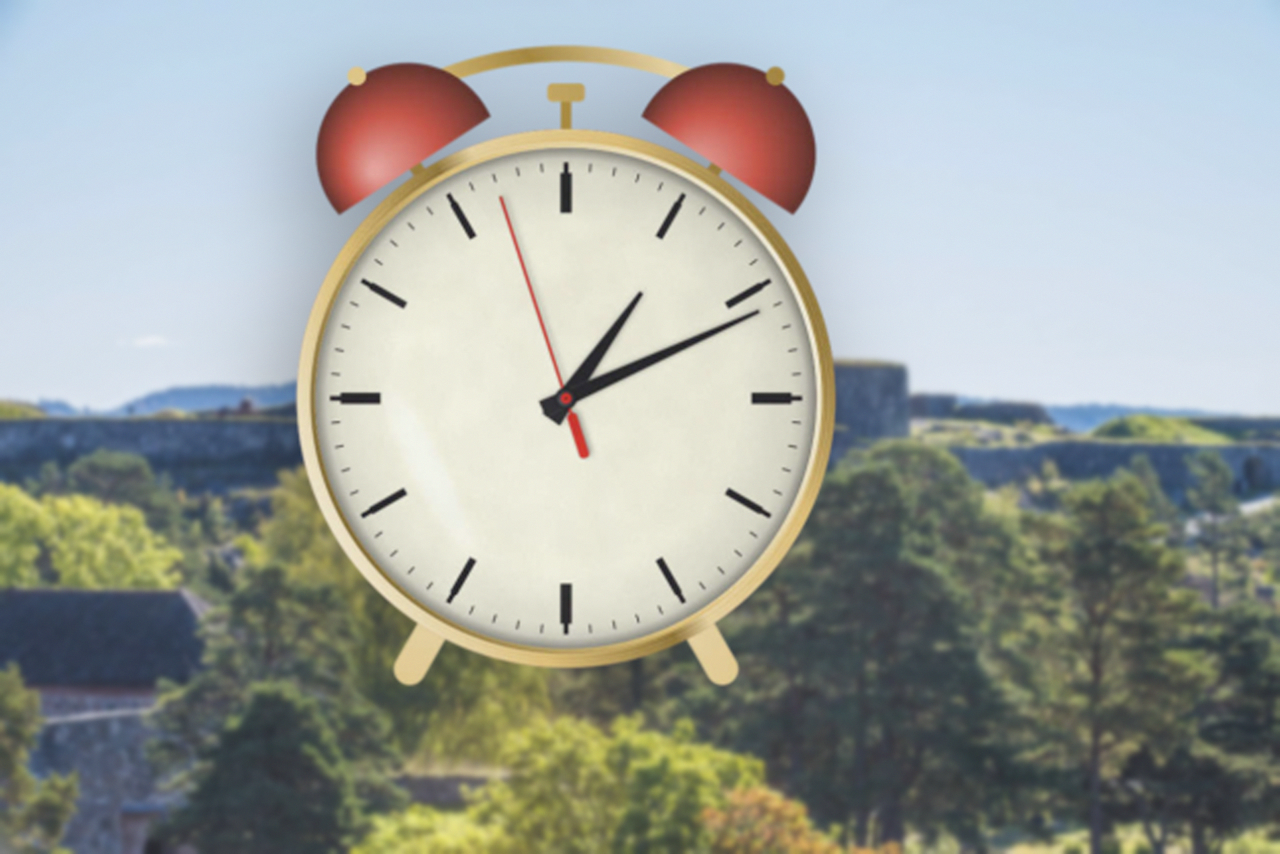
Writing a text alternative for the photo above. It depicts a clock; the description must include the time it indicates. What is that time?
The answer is 1:10:57
